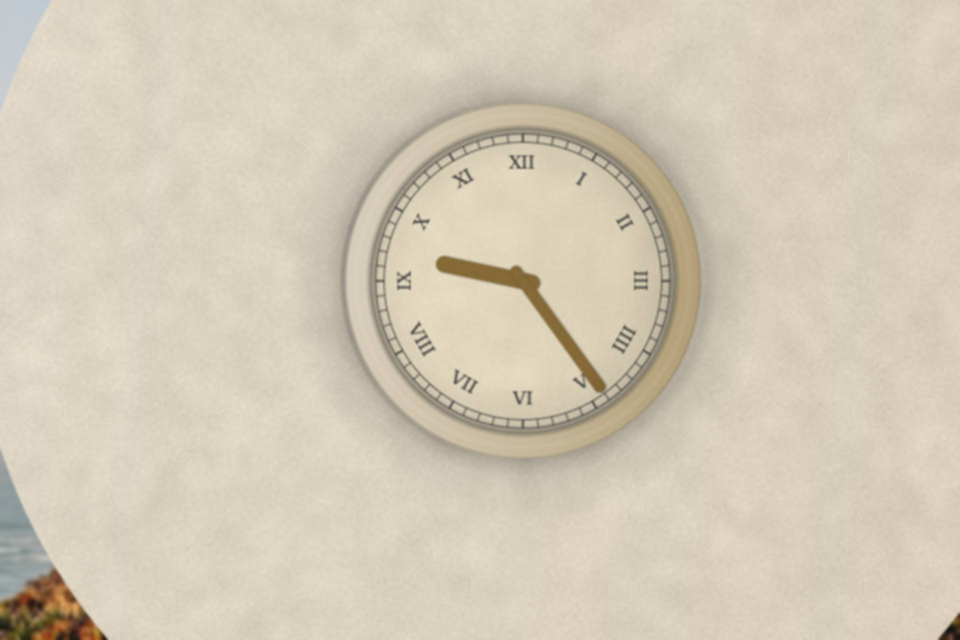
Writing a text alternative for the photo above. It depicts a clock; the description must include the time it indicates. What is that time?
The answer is 9:24
